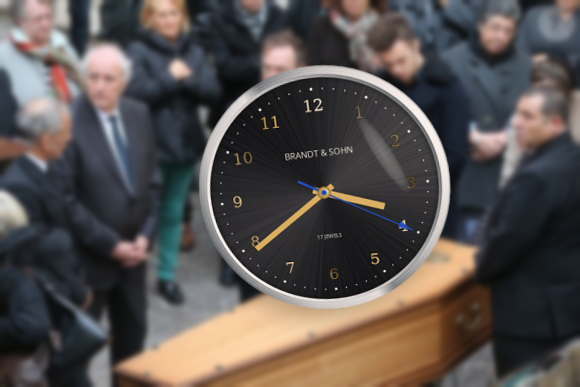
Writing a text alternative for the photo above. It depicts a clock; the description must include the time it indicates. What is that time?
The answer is 3:39:20
